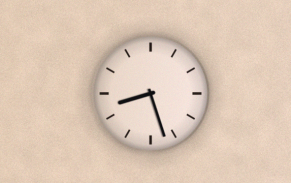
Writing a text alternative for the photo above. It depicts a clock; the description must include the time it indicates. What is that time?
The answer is 8:27
